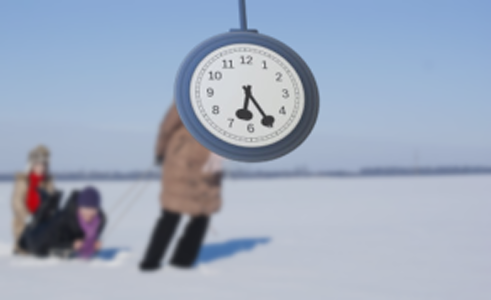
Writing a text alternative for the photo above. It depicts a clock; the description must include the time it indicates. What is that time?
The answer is 6:25
